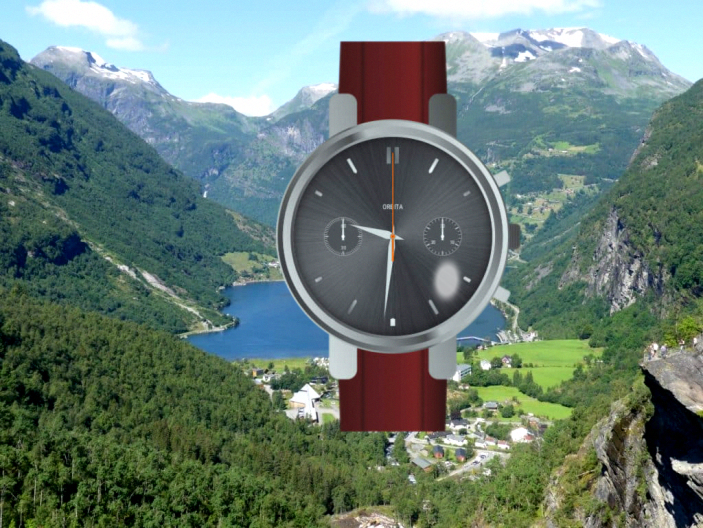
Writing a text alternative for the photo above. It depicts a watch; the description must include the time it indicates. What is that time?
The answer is 9:31
